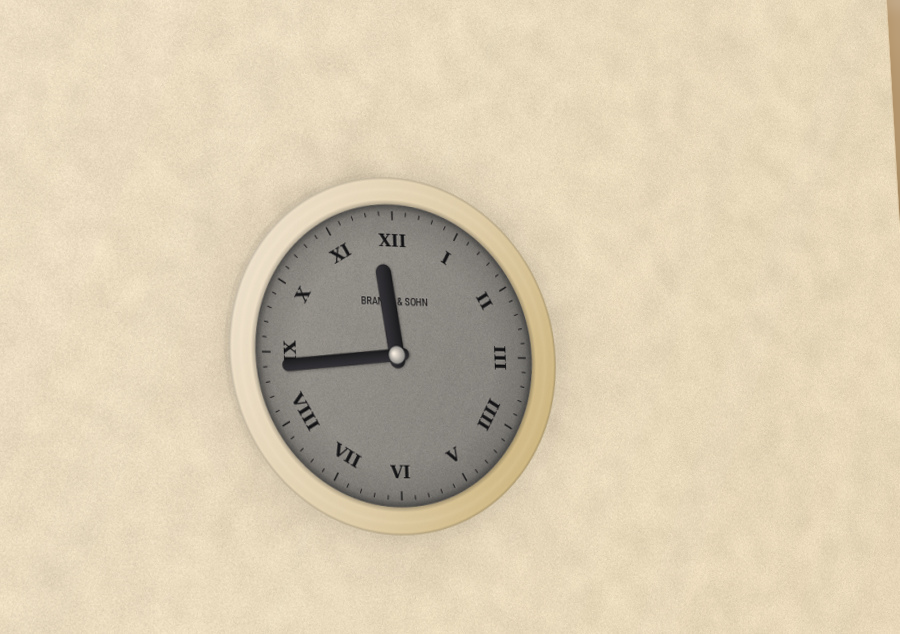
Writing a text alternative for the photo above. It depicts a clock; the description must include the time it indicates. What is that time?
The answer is 11:44
